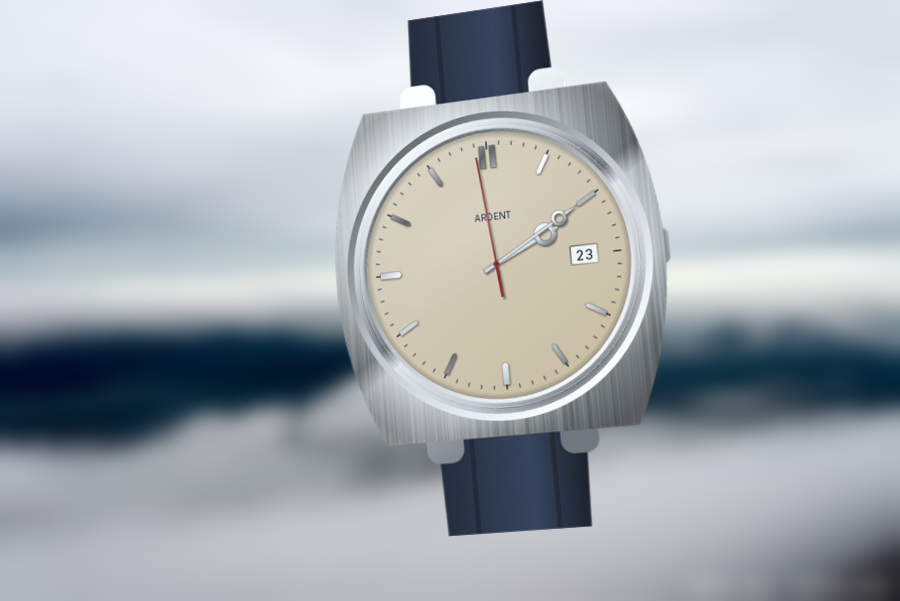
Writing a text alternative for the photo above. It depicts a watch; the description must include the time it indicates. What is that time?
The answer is 2:09:59
